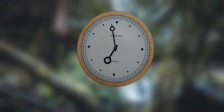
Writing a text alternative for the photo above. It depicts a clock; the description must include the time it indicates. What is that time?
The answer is 6:58
